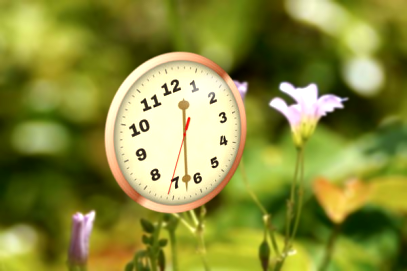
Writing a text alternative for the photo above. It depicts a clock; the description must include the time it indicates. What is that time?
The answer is 12:32:36
